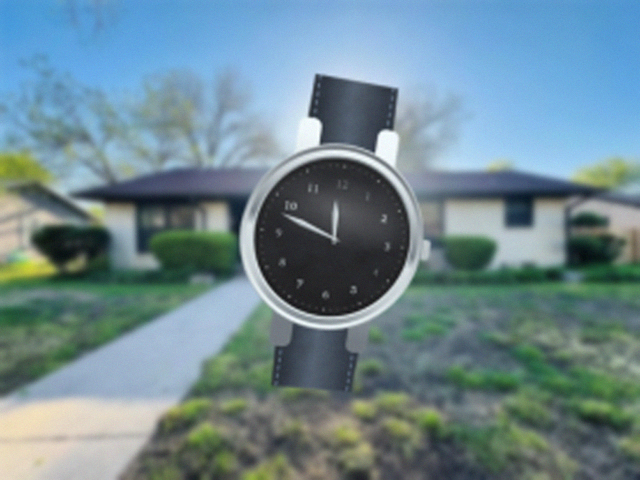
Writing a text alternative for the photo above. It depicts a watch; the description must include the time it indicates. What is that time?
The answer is 11:48
